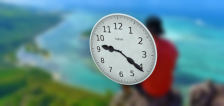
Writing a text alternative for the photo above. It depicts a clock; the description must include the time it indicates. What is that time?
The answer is 9:21
